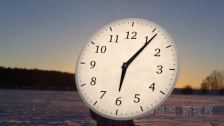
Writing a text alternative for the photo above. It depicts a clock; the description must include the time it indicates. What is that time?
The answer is 6:06
